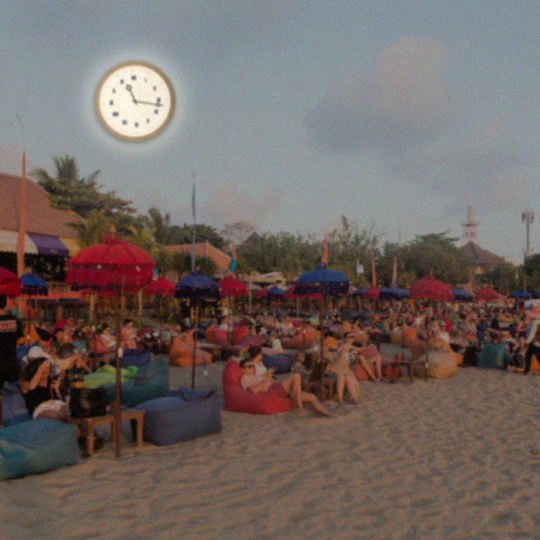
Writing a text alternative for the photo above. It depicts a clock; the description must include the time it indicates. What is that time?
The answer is 11:17
